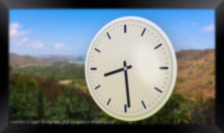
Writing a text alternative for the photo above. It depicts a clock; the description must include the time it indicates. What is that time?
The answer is 8:29
